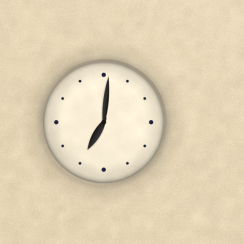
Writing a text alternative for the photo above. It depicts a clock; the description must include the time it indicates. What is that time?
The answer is 7:01
